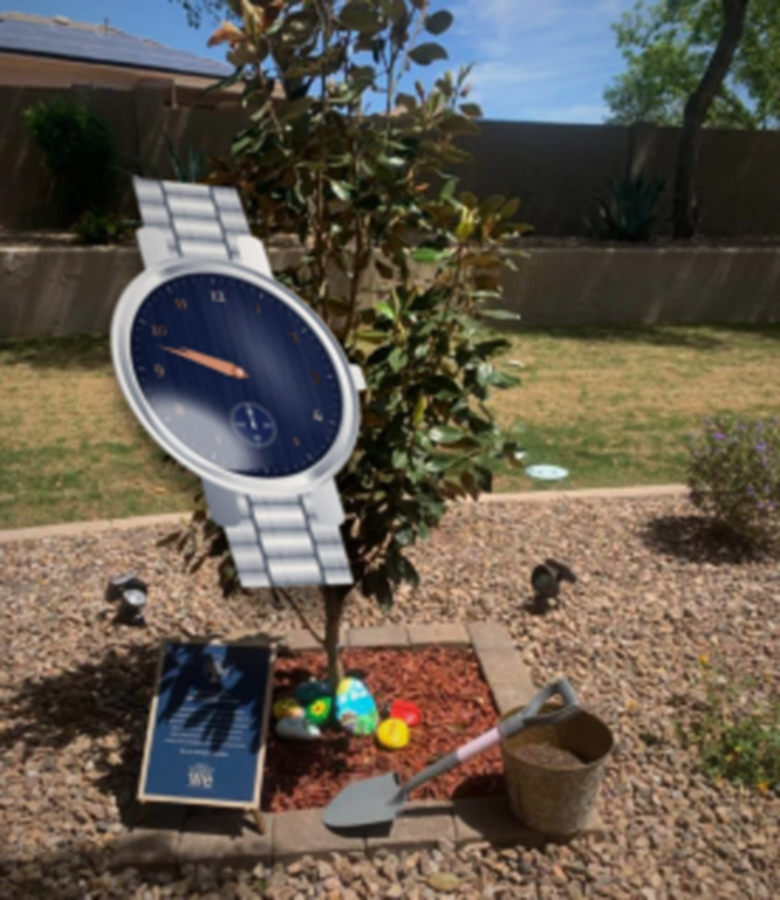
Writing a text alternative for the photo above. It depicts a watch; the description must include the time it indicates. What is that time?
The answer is 9:48
